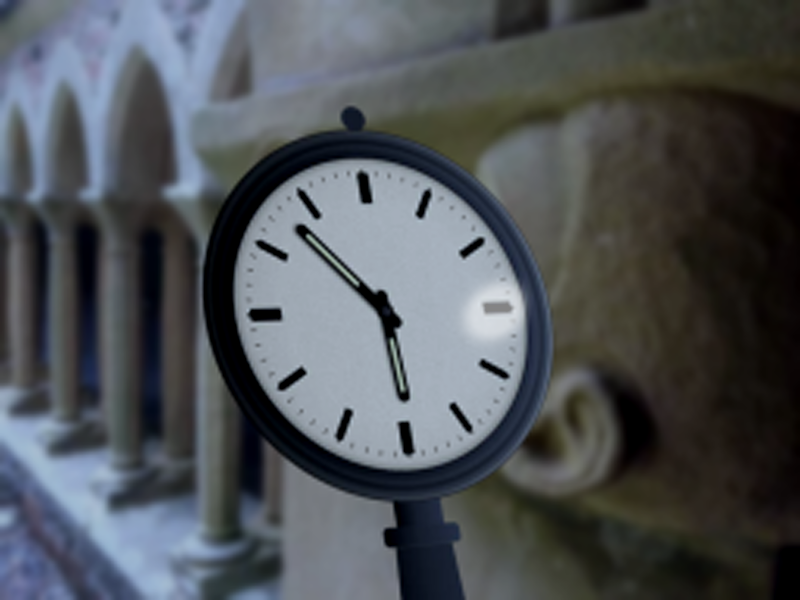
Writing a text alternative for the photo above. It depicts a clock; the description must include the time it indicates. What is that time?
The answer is 5:53
